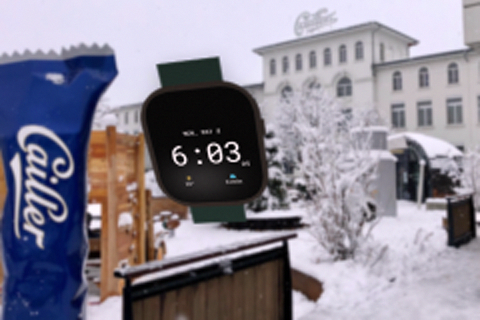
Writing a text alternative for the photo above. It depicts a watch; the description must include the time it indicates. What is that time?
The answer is 6:03
